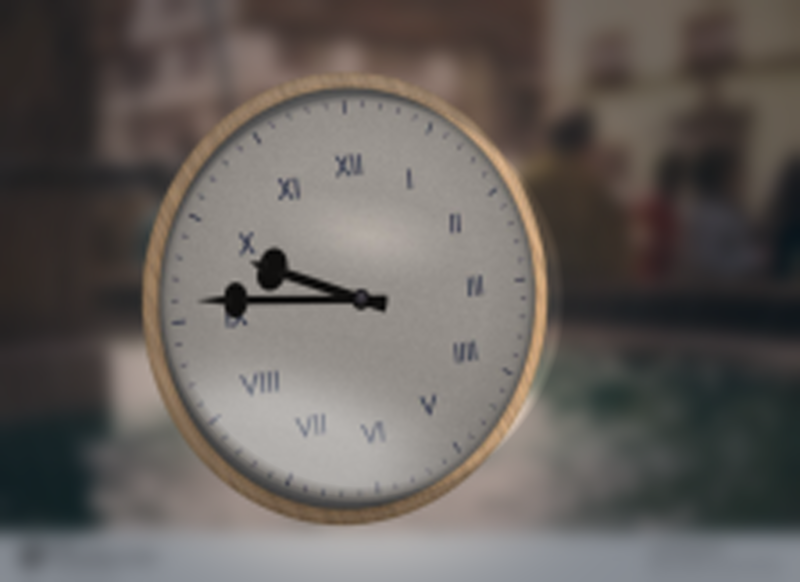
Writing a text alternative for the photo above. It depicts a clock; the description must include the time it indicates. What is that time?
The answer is 9:46
